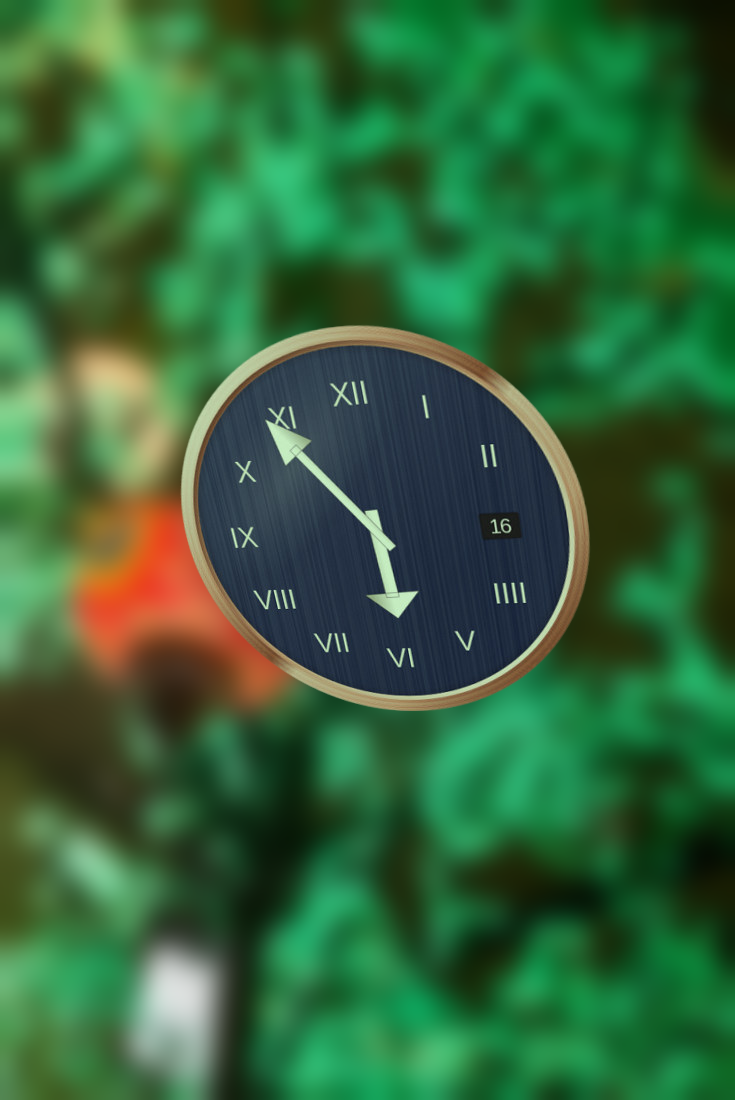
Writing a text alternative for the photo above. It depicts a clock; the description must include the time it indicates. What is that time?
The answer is 5:54
